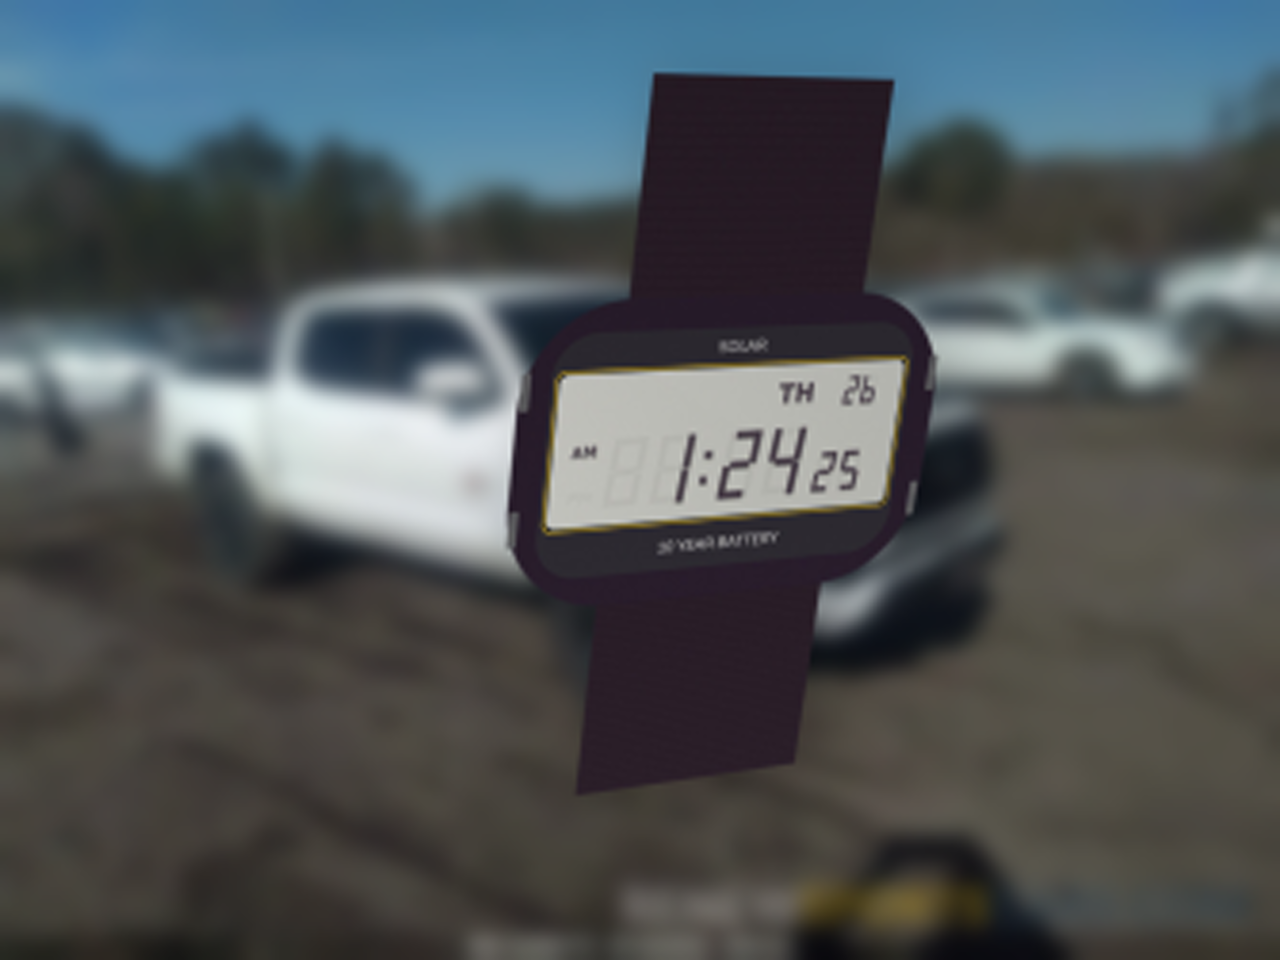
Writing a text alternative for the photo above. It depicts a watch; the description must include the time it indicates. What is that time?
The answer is 1:24:25
